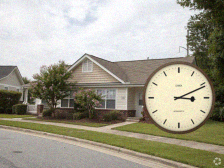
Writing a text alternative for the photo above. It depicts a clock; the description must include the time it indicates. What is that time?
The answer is 3:11
